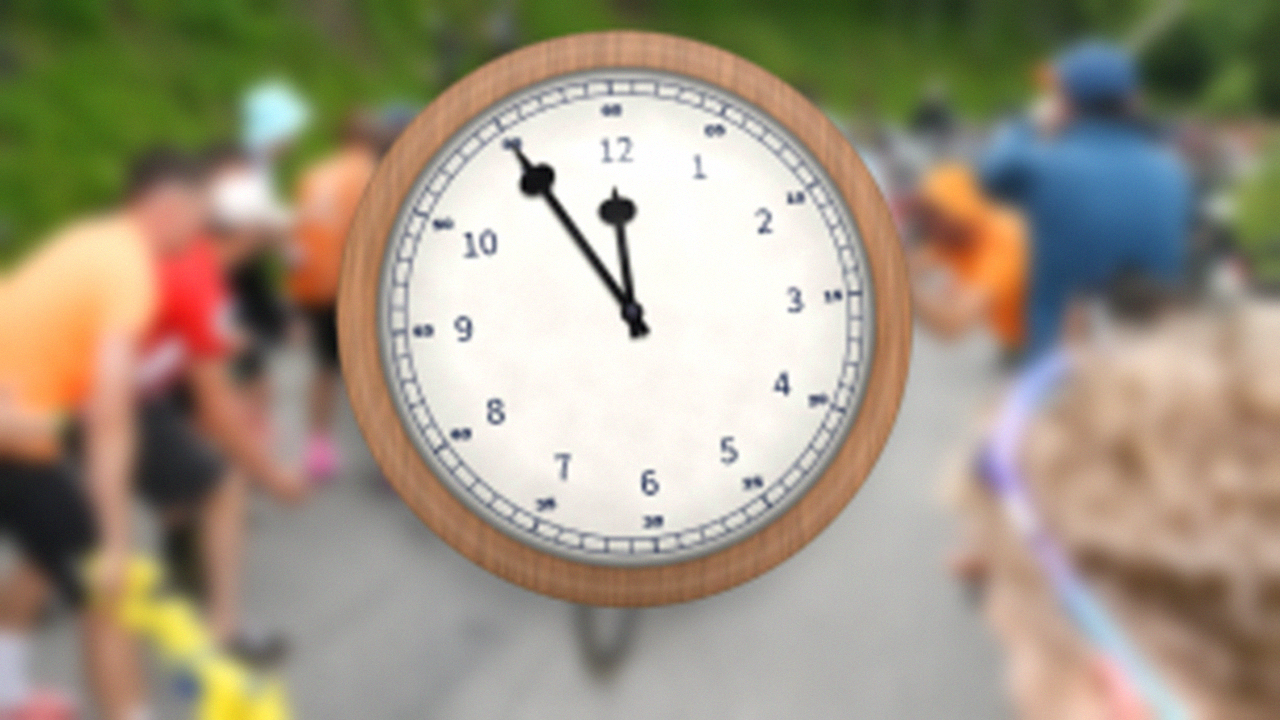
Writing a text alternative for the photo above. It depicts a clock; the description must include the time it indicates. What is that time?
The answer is 11:55
